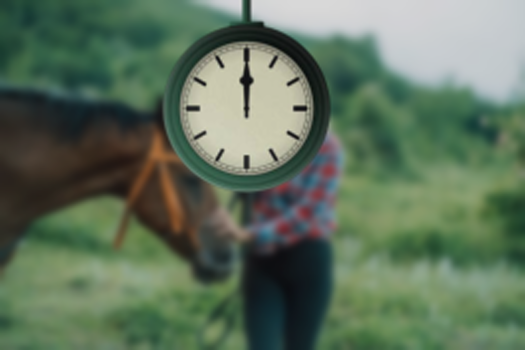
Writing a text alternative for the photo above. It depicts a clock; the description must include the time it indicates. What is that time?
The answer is 12:00
